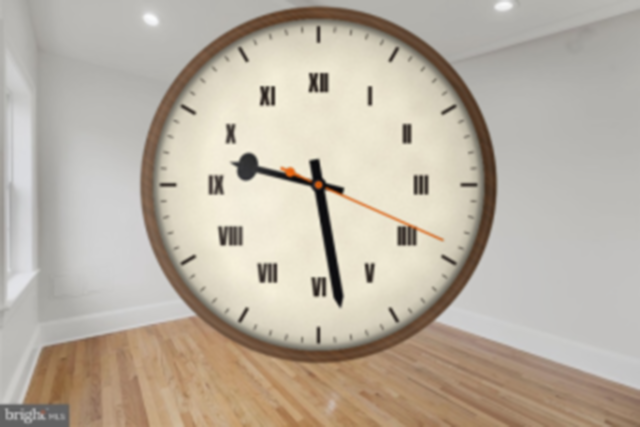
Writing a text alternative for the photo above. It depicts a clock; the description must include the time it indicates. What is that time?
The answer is 9:28:19
